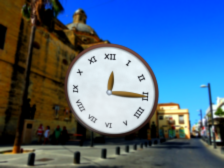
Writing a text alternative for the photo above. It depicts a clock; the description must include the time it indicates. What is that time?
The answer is 12:15
